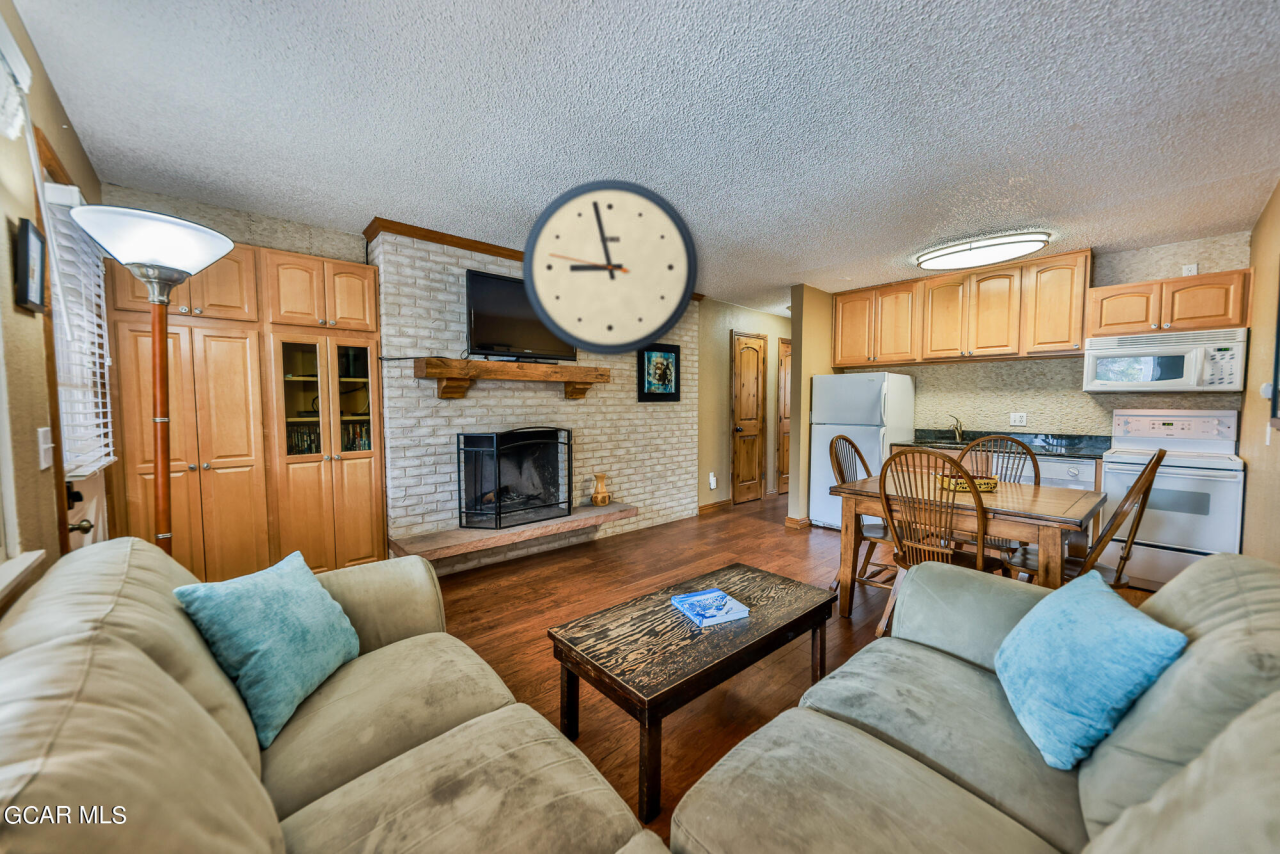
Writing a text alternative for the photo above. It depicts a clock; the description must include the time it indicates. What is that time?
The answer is 8:57:47
